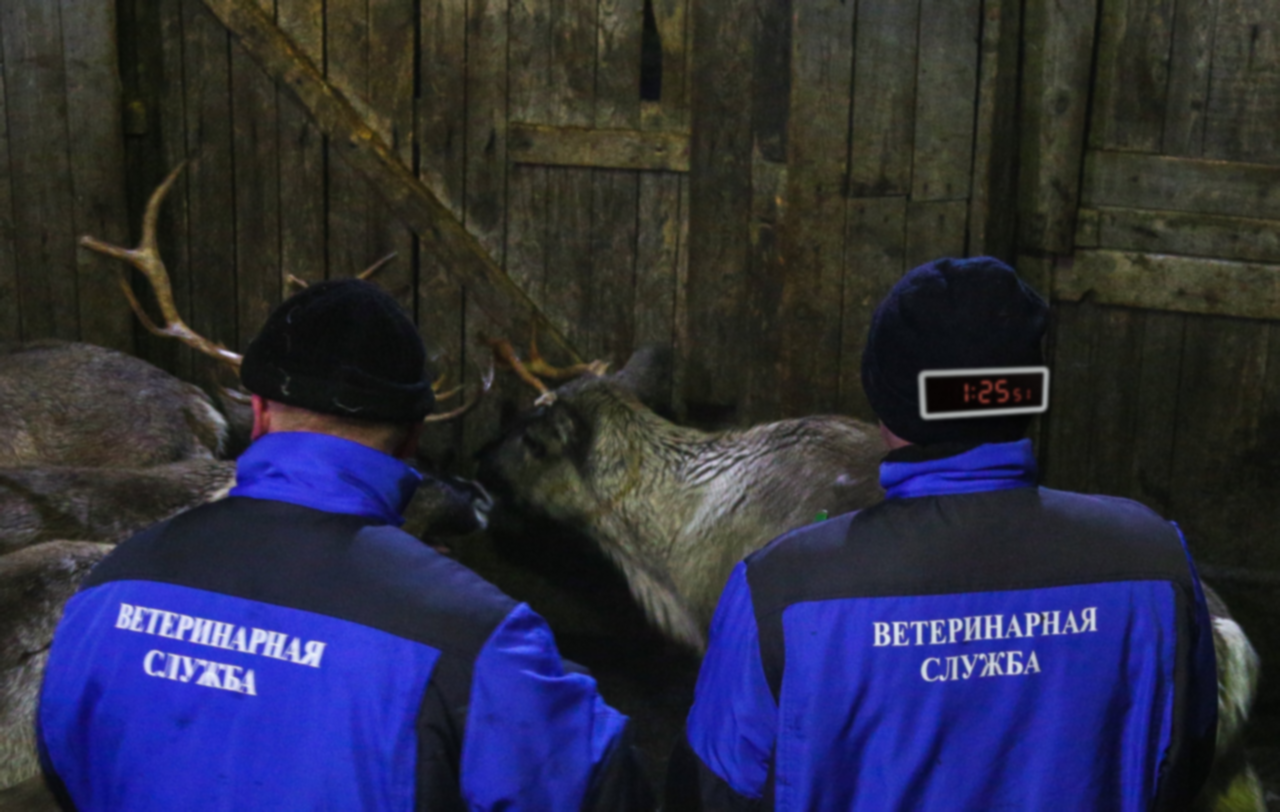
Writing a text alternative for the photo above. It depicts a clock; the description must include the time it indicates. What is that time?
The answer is 1:25
